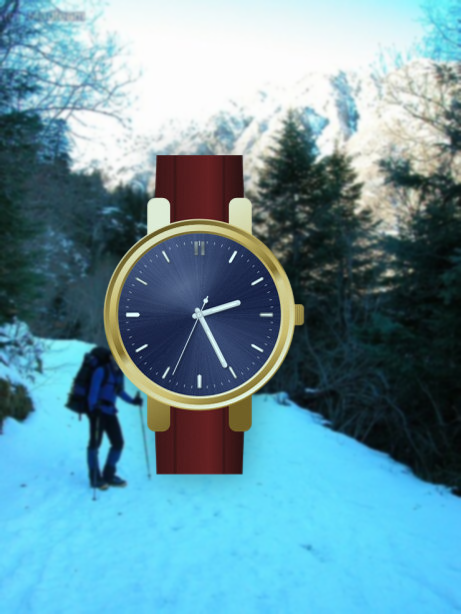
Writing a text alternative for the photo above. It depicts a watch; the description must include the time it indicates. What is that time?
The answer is 2:25:34
